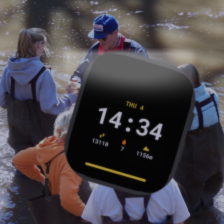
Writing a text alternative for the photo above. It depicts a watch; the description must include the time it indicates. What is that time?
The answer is 14:34
